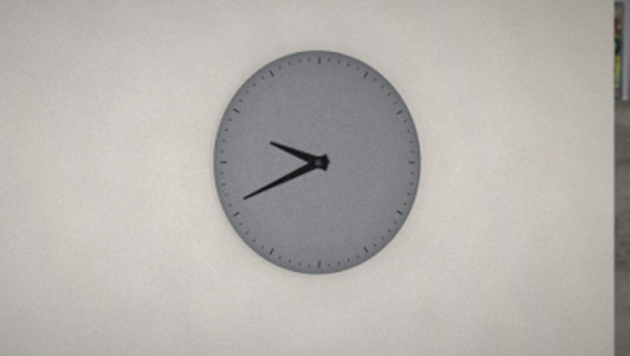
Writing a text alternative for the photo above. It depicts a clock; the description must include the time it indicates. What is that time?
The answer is 9:41
